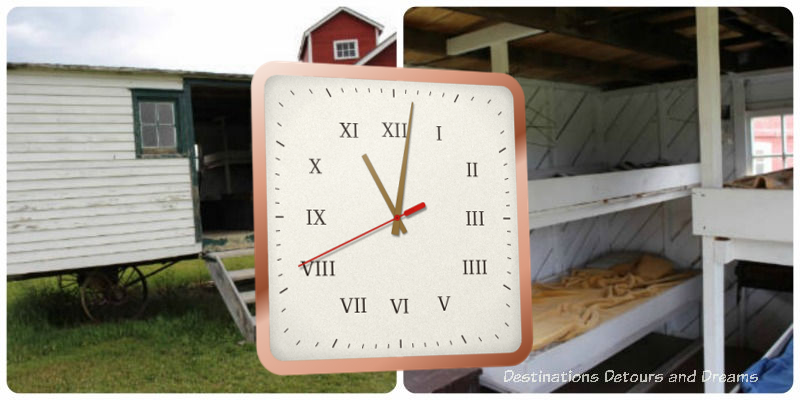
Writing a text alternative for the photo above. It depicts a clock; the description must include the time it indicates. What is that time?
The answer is 11:01:41
